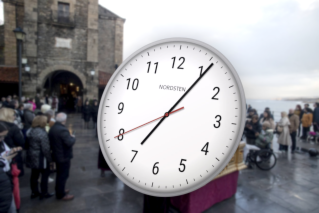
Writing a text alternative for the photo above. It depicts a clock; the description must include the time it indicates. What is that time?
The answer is 7:05:40
